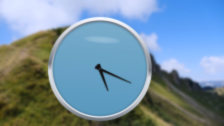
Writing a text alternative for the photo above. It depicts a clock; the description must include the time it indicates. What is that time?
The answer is 5:19
